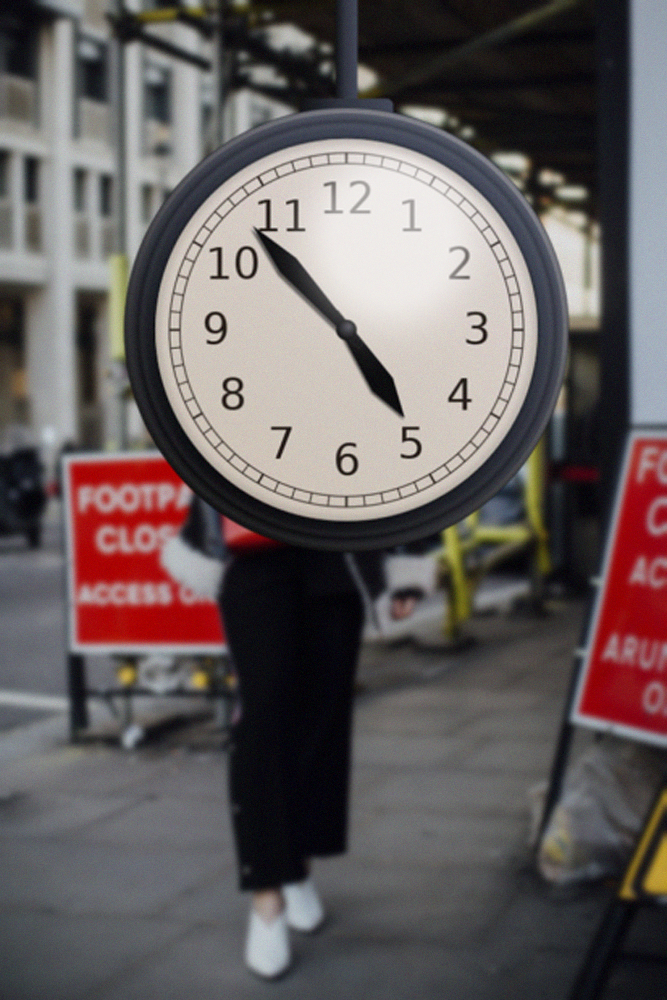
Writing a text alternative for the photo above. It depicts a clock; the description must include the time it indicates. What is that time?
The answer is 4:53
